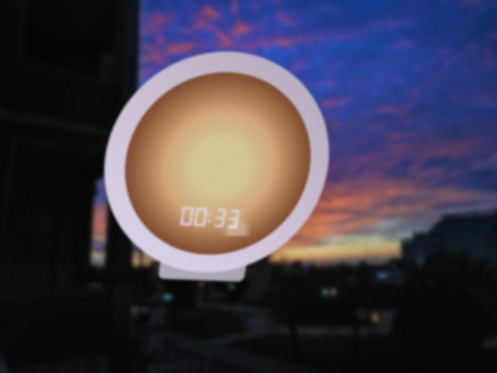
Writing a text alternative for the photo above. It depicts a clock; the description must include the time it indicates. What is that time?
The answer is 0:33
